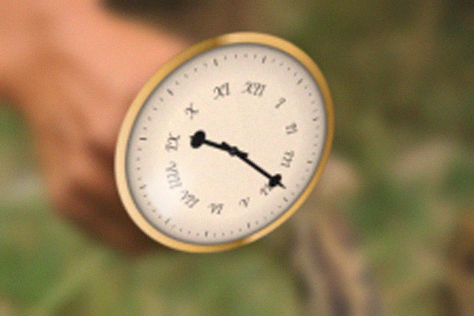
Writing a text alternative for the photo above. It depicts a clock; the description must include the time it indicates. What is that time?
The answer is 9:19
